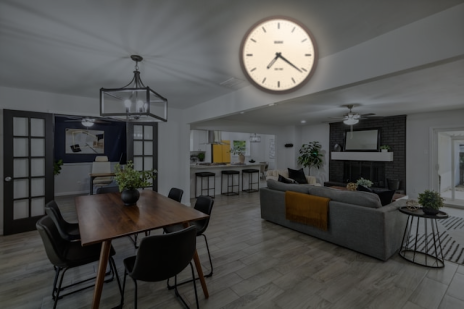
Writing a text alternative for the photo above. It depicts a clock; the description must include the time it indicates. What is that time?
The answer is 7:21
